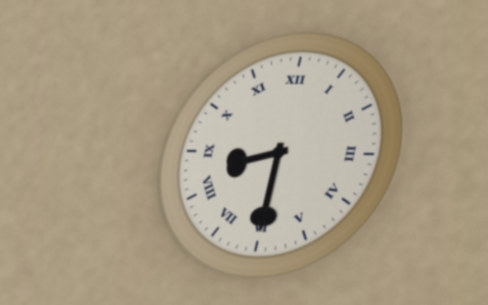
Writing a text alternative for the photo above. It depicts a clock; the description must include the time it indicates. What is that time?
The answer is 8:30
